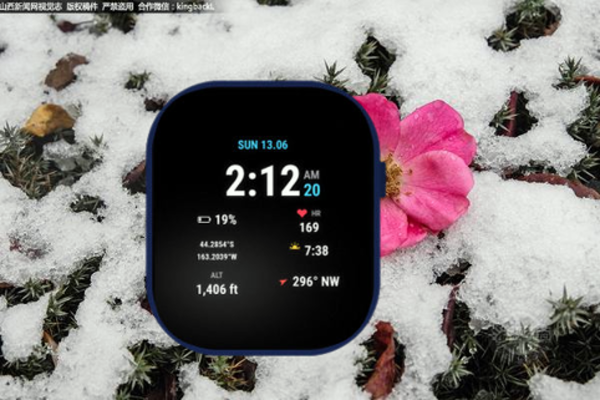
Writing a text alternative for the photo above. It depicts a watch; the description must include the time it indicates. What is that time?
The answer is 2:12:20
